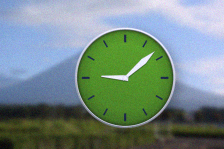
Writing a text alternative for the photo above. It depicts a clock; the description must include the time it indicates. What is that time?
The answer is 9:08
